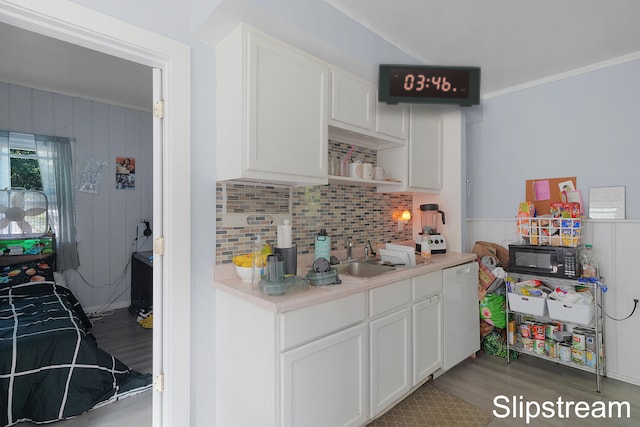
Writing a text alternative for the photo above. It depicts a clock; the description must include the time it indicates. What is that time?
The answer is 3:46
